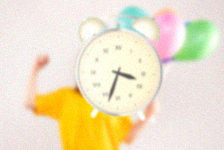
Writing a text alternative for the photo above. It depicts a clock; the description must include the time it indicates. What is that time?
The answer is 3:33
